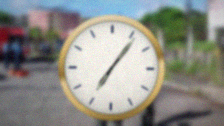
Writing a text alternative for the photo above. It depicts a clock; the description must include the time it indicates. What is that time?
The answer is 7:06
